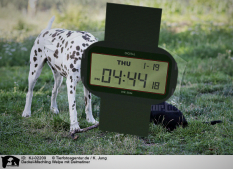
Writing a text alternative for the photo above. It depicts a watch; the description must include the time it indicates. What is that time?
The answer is 4:44:18
